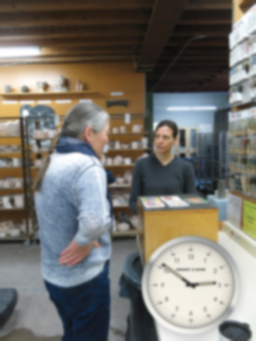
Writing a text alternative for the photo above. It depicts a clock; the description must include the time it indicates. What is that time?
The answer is 2:51
